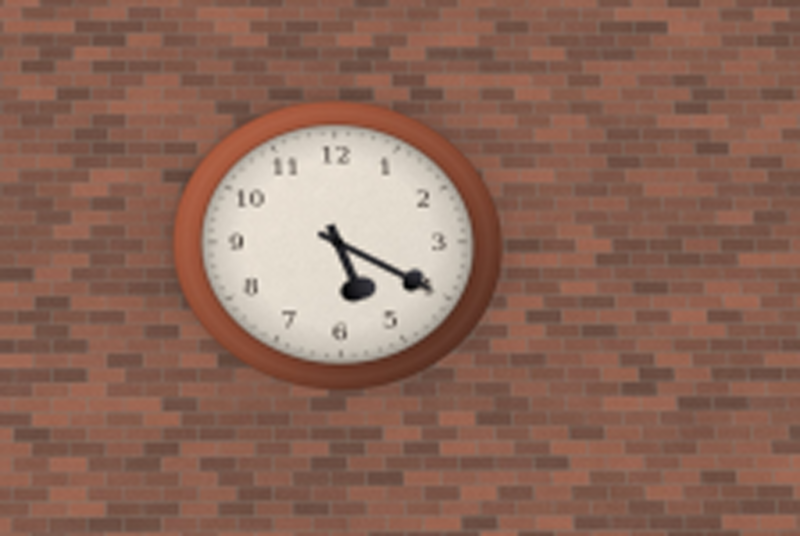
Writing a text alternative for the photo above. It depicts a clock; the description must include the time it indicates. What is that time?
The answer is 5:20
